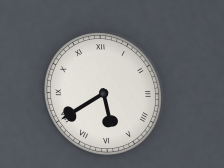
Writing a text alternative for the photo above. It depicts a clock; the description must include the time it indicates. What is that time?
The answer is 5:40
